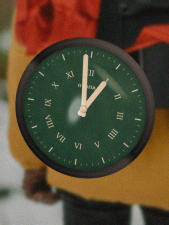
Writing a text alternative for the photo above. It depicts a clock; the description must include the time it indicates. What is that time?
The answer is 12:59
